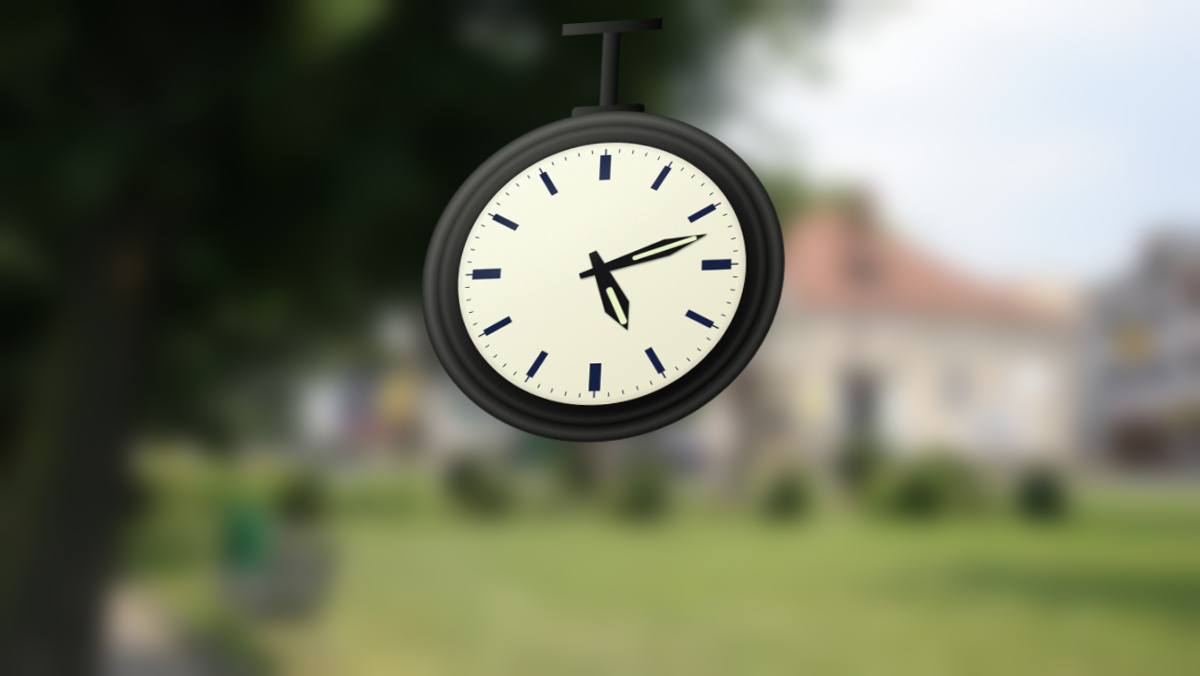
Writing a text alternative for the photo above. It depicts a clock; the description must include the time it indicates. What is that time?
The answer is 5:12
